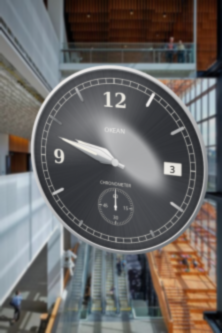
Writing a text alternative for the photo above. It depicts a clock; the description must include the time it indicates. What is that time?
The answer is 9:48
